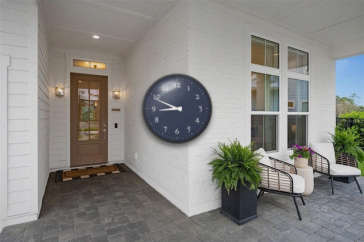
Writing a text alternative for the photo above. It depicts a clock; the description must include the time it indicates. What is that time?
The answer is 8:49
